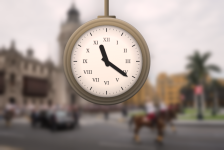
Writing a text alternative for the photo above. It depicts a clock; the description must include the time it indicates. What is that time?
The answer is 11:21
